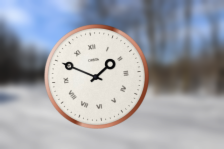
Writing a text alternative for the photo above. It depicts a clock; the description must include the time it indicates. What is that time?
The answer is 1:50
